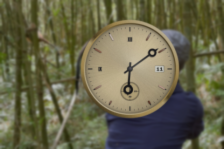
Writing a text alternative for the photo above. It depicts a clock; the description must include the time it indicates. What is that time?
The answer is 6:09
